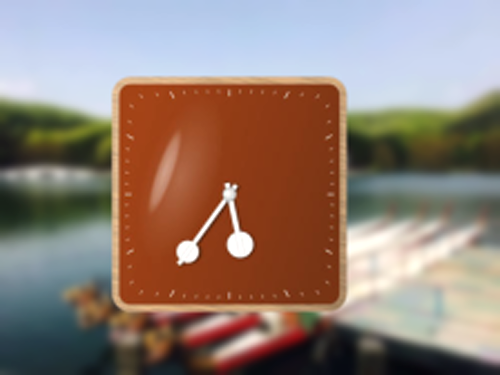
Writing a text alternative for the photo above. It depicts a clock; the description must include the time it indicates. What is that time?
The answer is 5:36
